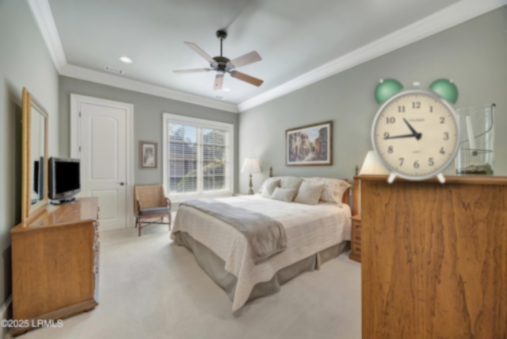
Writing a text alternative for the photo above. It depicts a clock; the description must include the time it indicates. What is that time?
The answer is 10:44
